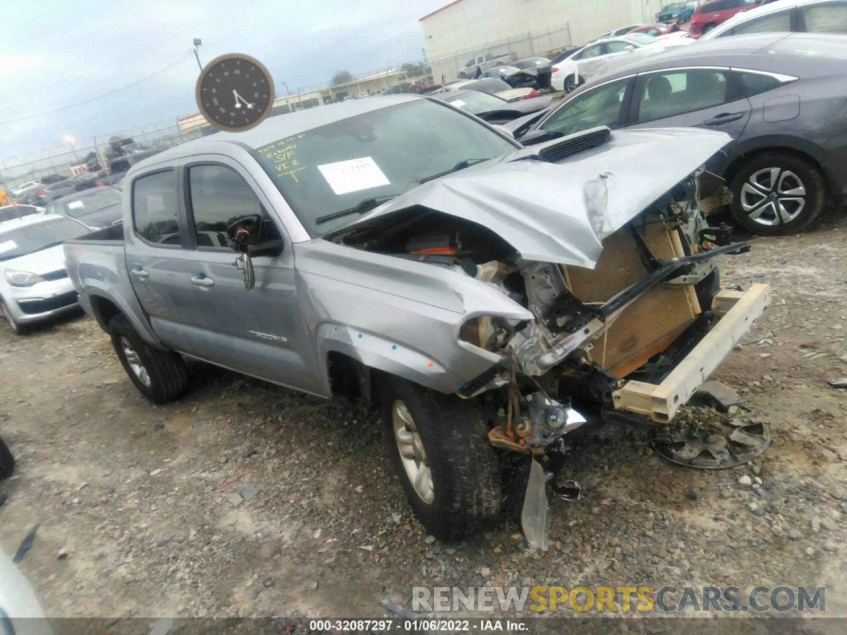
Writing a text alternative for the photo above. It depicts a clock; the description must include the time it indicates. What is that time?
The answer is 5:21
